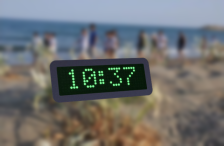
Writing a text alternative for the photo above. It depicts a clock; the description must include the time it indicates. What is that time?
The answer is 10:37
